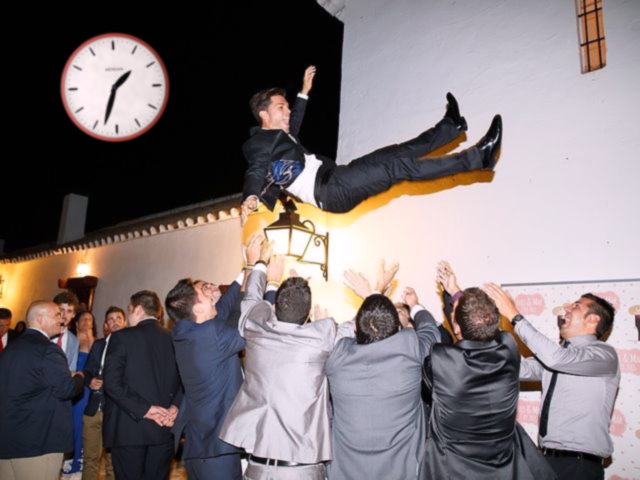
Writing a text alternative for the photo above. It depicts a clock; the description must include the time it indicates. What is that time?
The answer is 1:33
